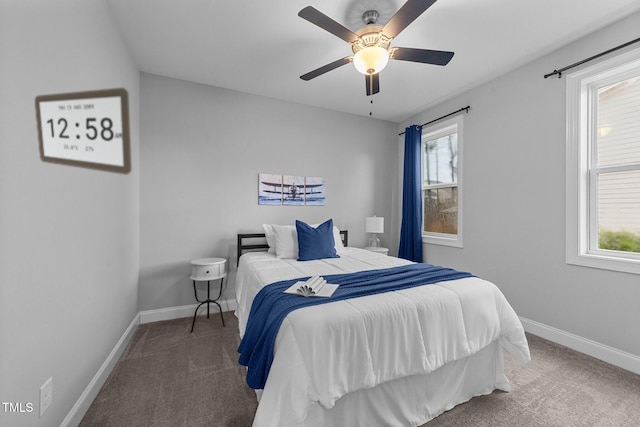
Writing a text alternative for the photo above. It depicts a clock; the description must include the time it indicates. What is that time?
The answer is 12:58
